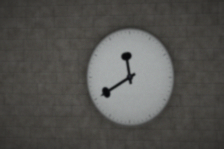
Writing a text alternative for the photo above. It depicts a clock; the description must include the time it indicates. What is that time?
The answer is 11:40
